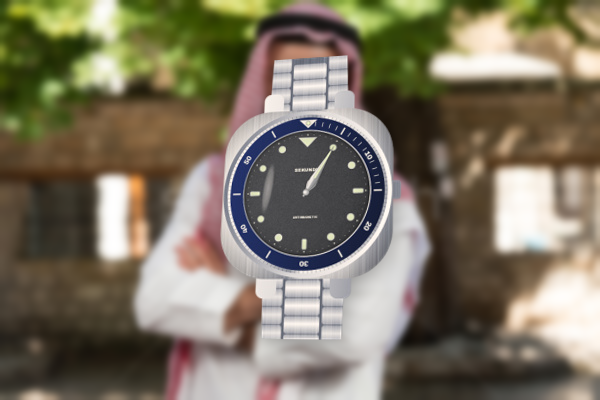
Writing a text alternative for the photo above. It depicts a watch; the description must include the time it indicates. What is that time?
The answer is 1:05
